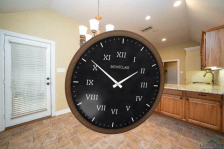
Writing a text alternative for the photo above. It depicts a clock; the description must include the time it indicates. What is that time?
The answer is 1:51
